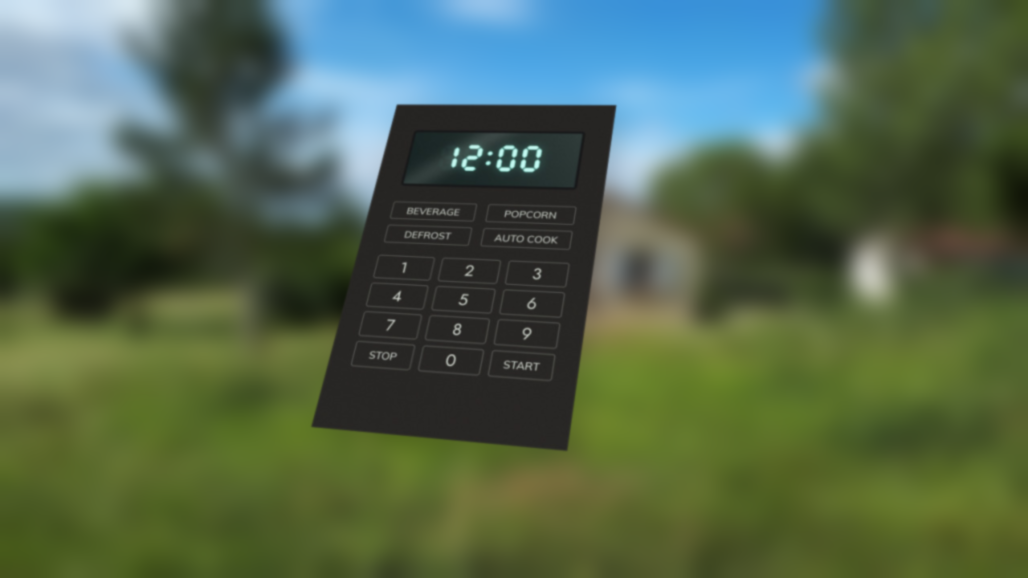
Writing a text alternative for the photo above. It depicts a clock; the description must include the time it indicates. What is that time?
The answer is 12:00
